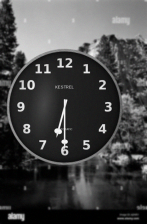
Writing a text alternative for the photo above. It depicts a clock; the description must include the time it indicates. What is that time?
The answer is 6:30
